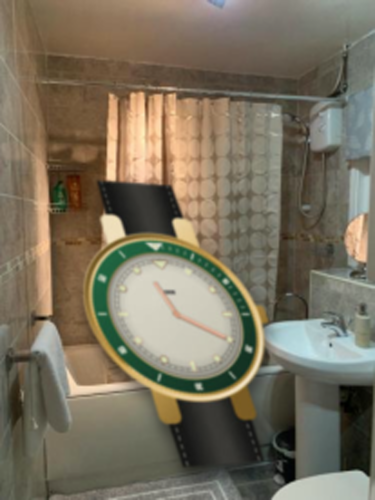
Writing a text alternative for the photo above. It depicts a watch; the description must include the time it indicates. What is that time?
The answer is 11:20
